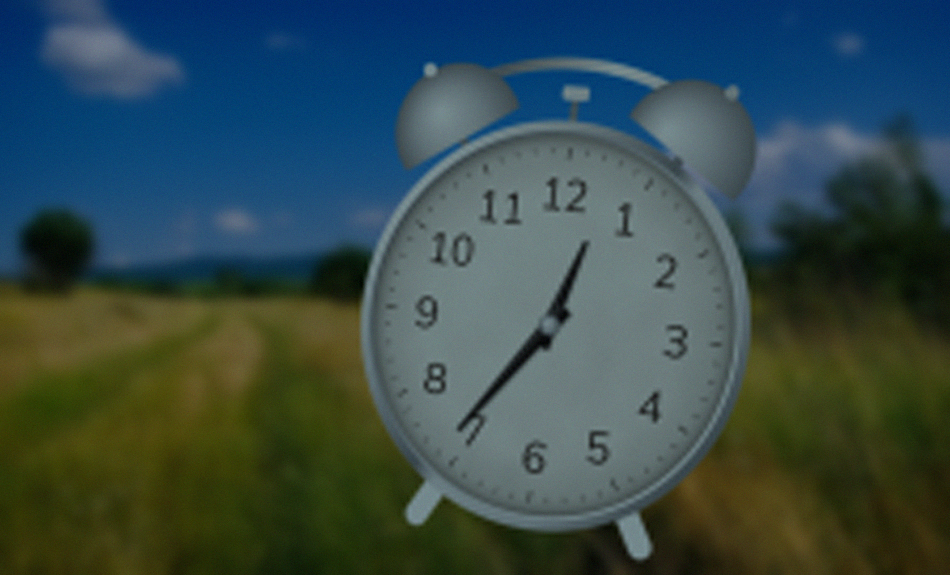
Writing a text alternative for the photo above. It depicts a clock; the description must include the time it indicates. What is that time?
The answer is 12:36
